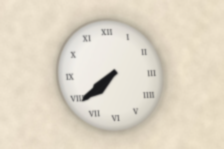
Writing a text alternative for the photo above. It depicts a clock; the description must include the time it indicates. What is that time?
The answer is 7:39
